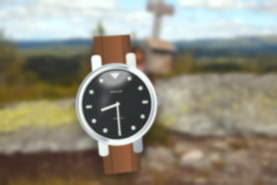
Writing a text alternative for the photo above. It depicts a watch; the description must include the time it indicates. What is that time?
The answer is 8:30
